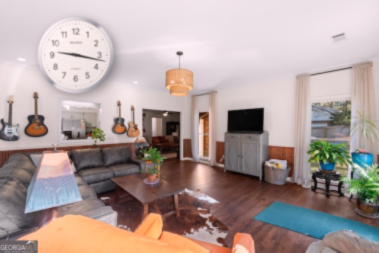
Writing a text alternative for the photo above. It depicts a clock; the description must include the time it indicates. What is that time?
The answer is 9:17
